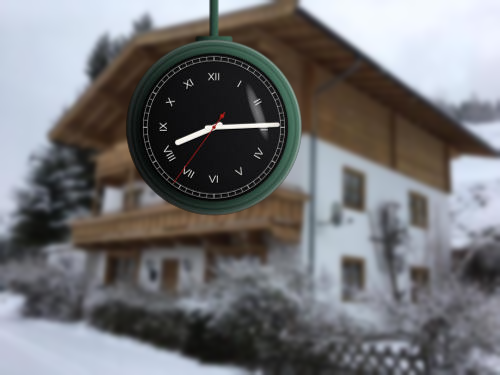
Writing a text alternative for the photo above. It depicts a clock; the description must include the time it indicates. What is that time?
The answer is 8:14:36
